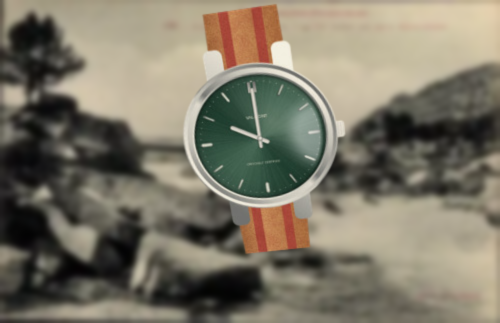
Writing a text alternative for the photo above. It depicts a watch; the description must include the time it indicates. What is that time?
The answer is 10:00
